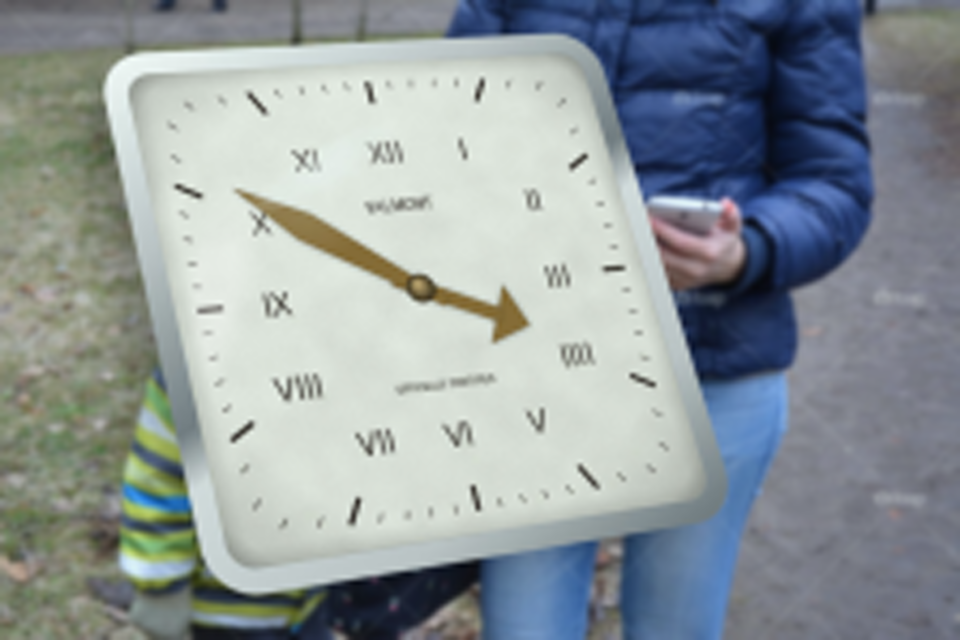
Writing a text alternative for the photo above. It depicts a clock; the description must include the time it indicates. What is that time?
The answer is 3:51
